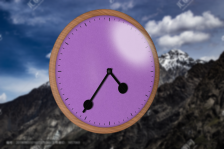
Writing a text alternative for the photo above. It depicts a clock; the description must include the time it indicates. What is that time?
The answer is 4:36
